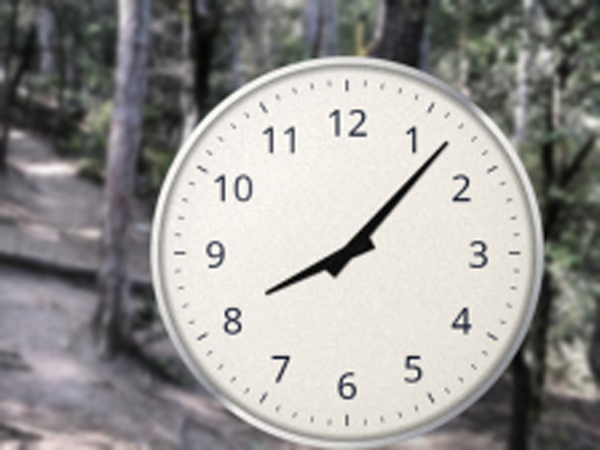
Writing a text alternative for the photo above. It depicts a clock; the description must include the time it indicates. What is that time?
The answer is 8:07
